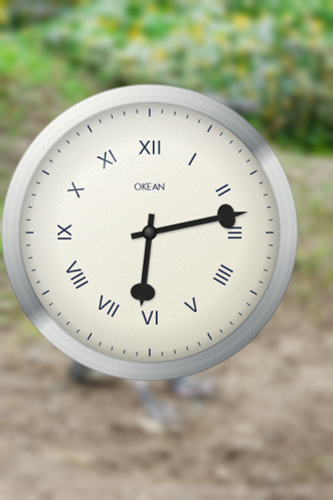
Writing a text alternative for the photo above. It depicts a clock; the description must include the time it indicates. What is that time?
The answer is 6:13
